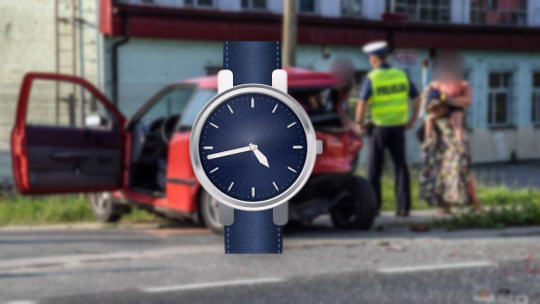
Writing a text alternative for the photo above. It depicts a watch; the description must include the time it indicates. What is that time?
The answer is 4:43
